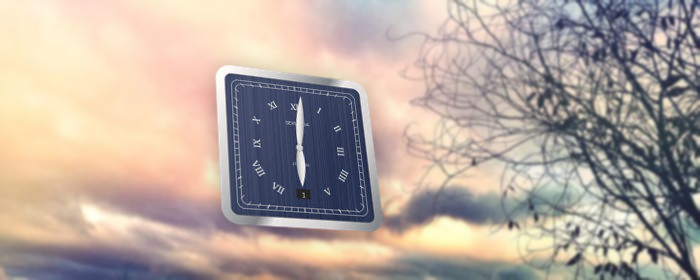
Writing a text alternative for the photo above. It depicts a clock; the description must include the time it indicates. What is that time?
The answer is 6:01
